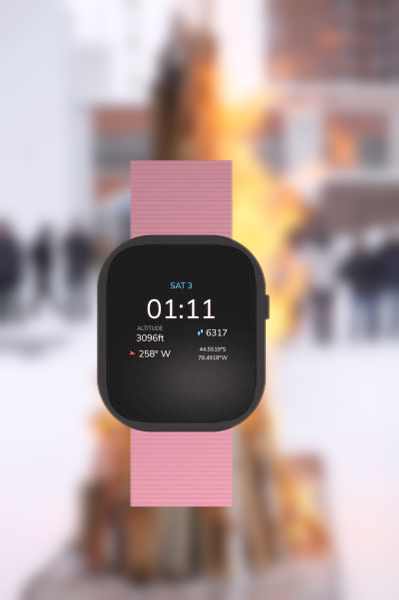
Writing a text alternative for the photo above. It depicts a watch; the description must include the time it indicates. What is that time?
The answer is 1:11
